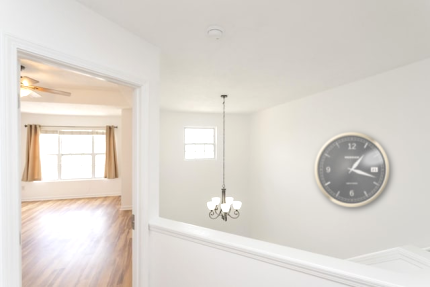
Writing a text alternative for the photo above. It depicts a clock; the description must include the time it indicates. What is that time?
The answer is 1:18
